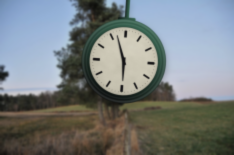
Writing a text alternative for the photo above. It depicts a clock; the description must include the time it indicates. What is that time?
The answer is 5:57
